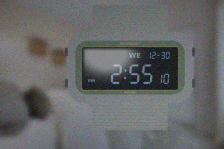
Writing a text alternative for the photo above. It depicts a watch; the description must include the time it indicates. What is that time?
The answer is 2:55:10
